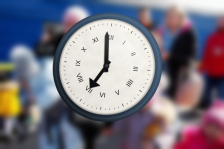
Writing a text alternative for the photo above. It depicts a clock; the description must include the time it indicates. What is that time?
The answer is 6:59
